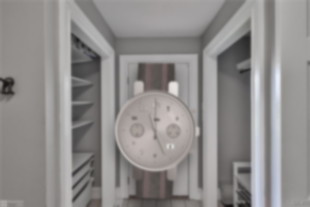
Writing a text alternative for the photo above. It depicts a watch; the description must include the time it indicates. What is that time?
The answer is 11:26
